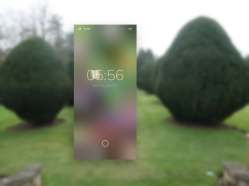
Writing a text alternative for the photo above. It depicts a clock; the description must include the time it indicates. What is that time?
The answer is 5:56
